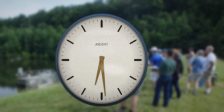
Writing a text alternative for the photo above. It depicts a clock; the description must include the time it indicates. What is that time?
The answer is 6:29
